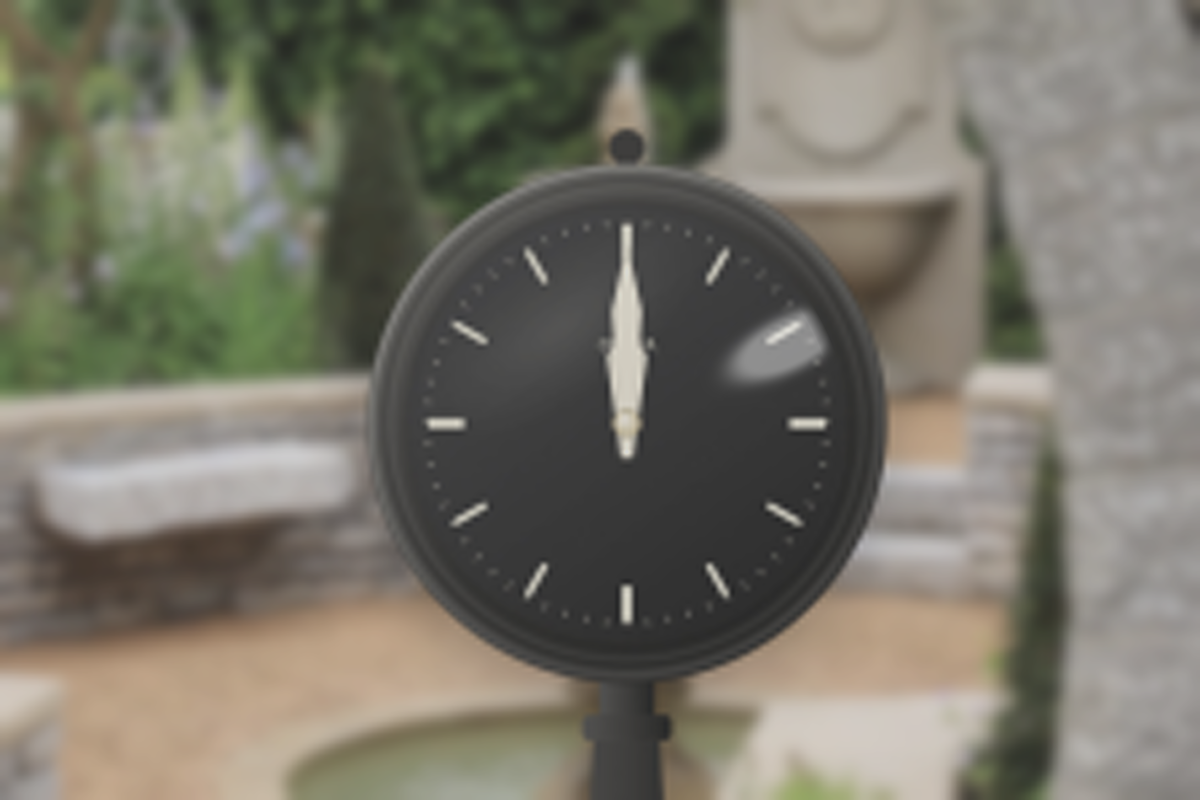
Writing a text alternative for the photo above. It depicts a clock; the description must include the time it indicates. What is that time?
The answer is 12:00
